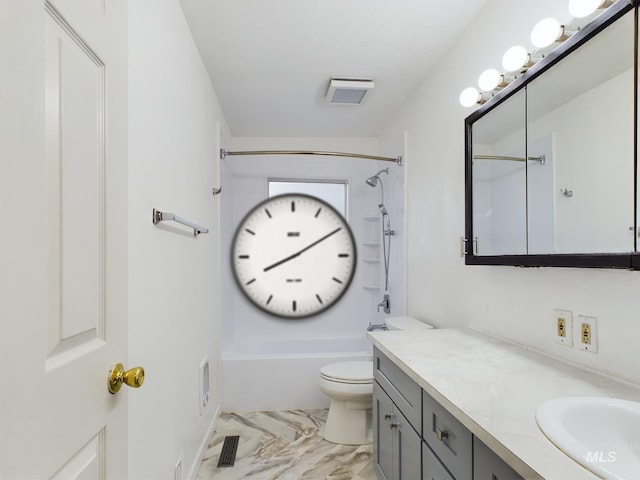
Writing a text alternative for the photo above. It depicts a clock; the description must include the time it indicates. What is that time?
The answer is 8:10
